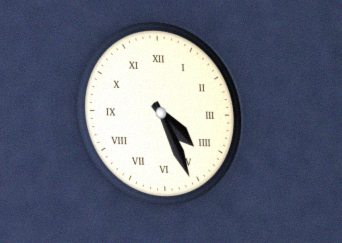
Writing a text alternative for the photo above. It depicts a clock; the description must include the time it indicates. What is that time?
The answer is 4:26
